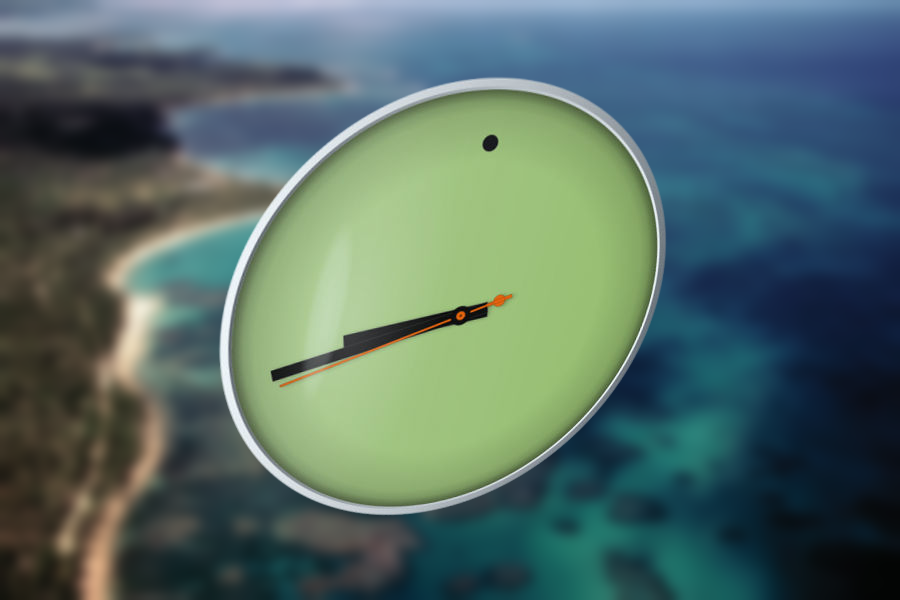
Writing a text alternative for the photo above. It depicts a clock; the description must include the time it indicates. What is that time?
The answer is 8:42:42
